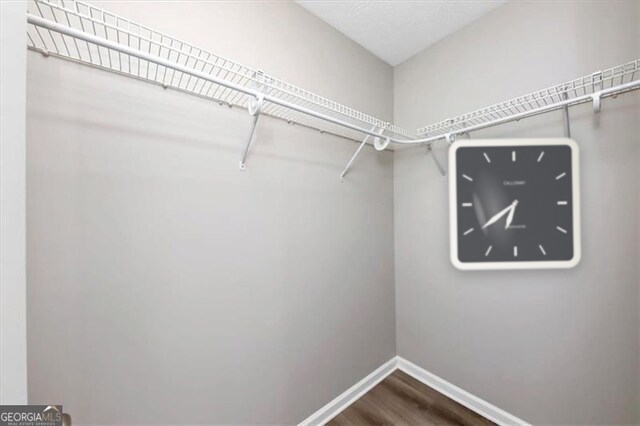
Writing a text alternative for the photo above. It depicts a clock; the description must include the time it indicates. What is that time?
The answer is 6:39
